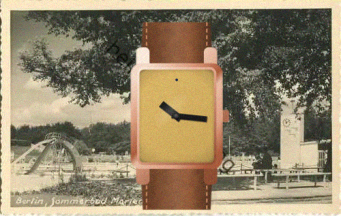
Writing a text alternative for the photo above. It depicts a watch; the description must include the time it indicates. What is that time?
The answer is 10:16
